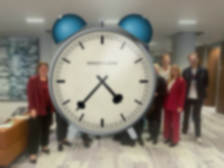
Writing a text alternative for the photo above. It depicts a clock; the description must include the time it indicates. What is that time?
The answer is 4:37
